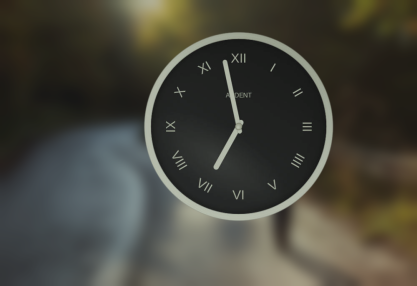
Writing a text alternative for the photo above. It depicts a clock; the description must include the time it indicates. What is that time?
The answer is 6:58
